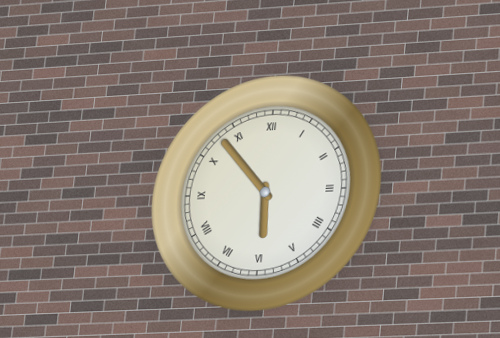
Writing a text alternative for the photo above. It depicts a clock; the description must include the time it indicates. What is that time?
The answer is 5:53
